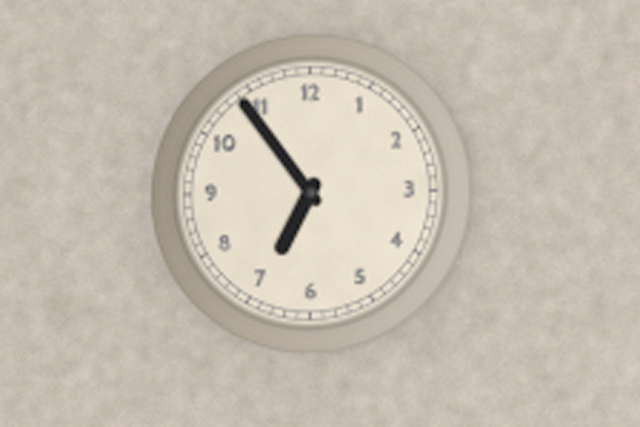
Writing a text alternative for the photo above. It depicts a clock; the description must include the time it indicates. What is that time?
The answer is 6:54
